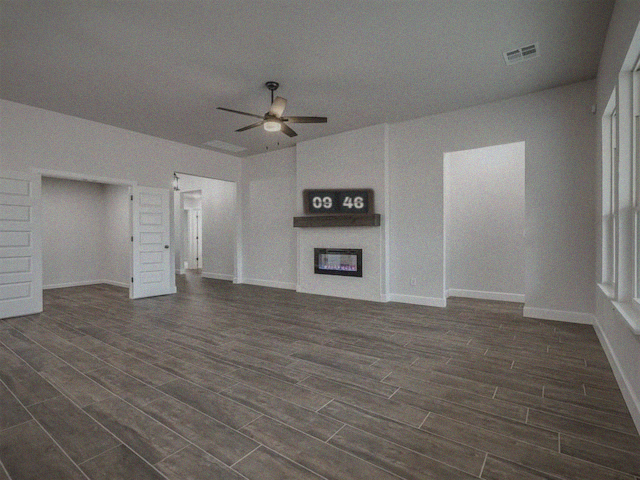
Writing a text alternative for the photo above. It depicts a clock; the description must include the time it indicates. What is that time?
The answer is 9:46
